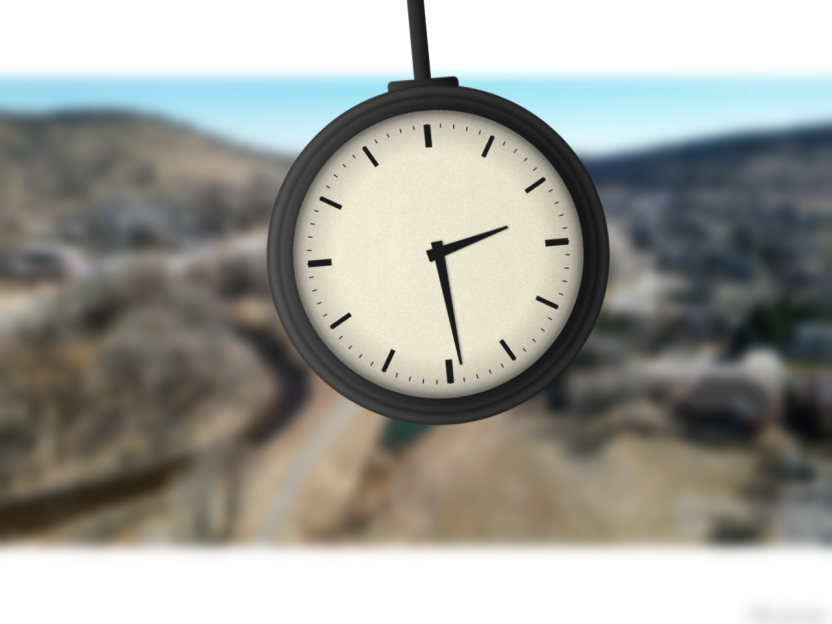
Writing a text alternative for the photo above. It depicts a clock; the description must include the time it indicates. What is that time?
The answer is 2:29
